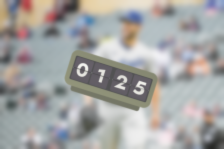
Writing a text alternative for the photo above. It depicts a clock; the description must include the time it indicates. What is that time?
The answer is 1:25
